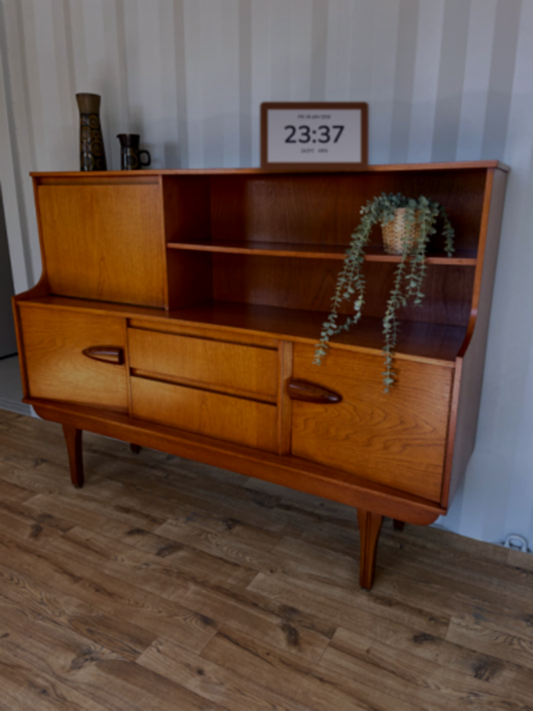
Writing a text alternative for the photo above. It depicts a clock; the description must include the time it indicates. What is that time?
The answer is 23:37
